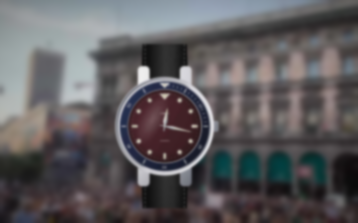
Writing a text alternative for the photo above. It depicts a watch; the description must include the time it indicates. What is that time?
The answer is 12:17
